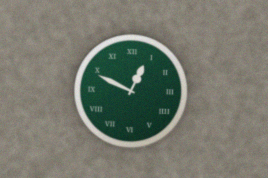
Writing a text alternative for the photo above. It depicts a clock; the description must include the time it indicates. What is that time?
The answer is 12:49
